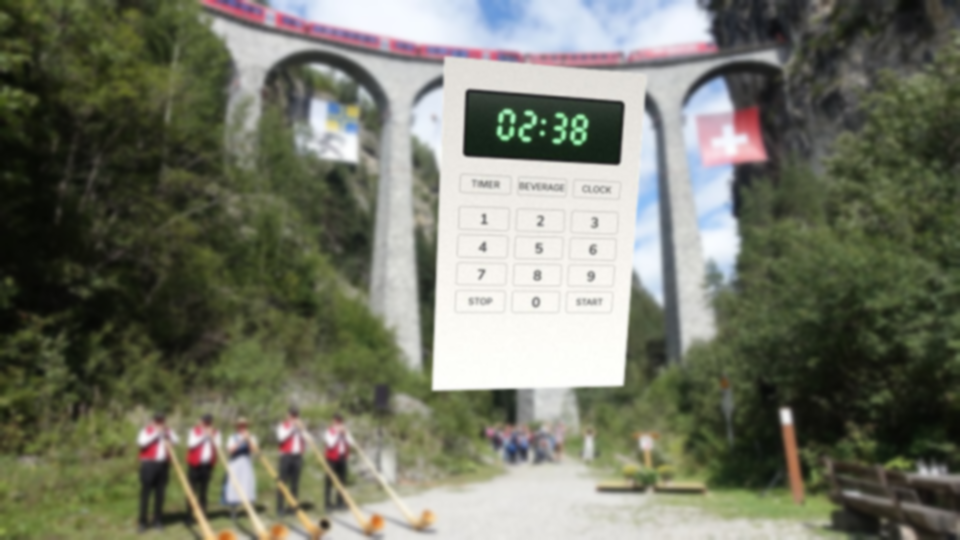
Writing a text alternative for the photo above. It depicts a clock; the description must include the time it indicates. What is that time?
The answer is 2:38
